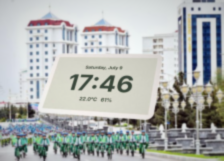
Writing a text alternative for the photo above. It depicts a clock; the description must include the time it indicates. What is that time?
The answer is 17:46
